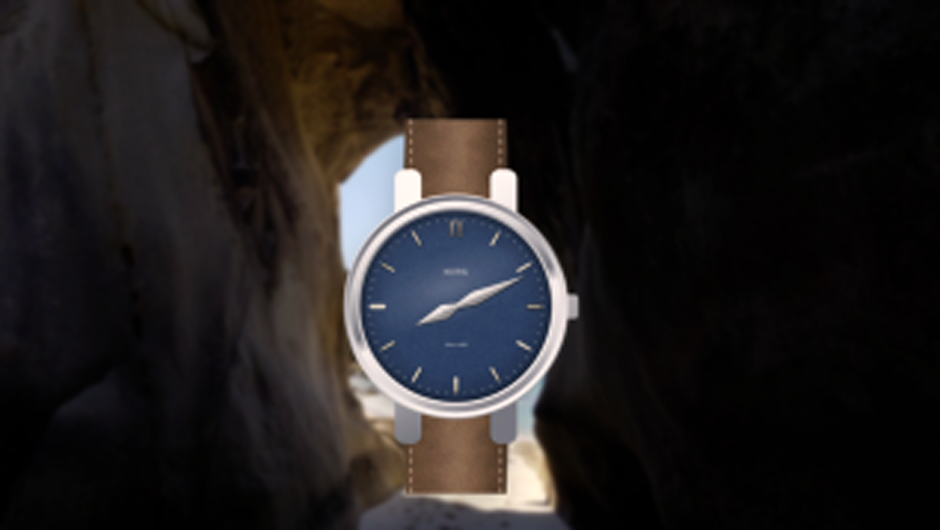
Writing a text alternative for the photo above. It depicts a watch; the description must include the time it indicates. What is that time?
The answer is 8:11
